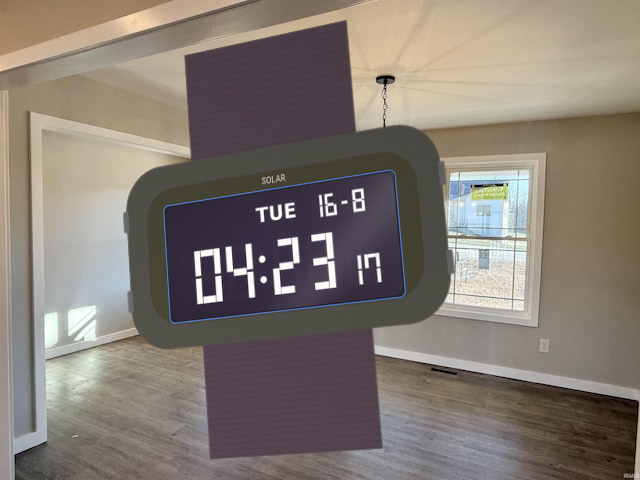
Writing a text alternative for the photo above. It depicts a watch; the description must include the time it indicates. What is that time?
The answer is 4:23:17
